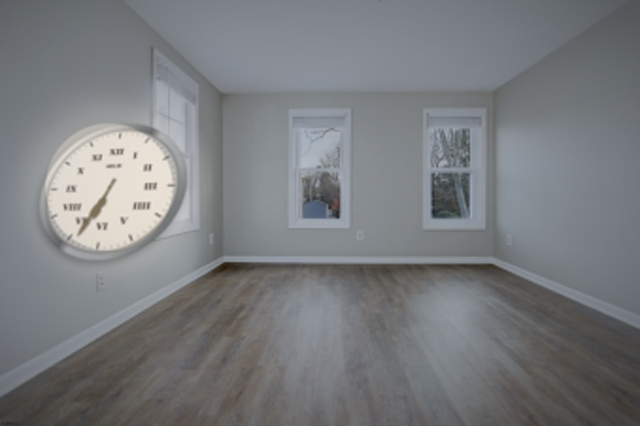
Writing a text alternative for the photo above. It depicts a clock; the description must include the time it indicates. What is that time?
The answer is 6:34
